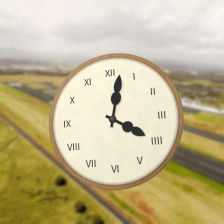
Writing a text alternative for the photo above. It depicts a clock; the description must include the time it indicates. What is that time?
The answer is 4:02
